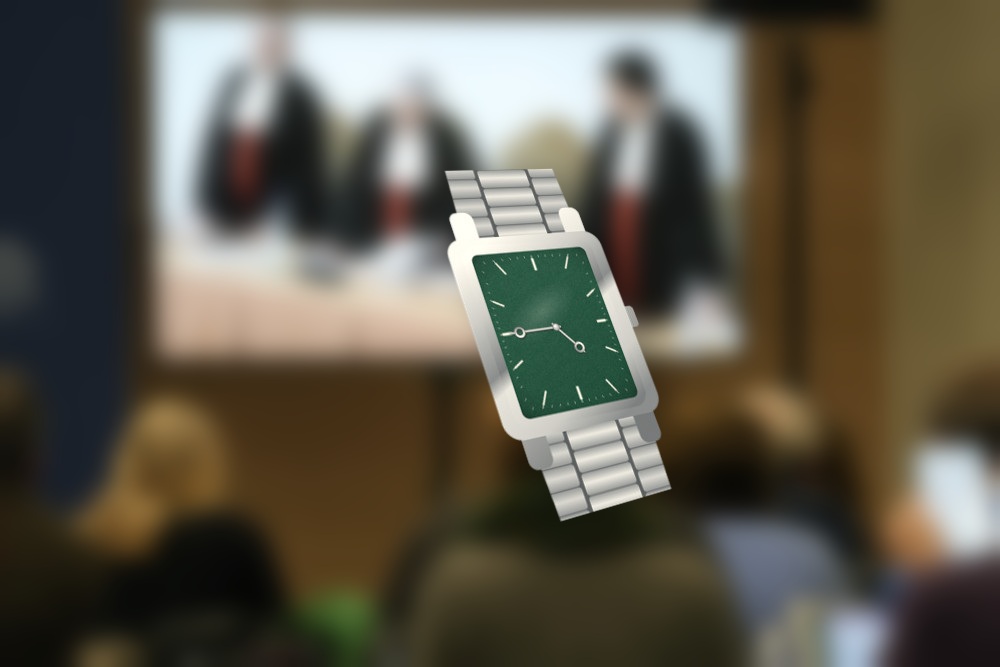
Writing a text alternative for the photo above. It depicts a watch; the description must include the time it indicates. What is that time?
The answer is 4:45
